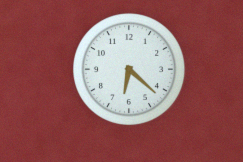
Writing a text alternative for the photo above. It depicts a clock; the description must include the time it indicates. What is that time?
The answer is 6:22
